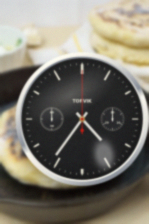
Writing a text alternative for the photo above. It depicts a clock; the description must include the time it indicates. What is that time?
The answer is 4:36
